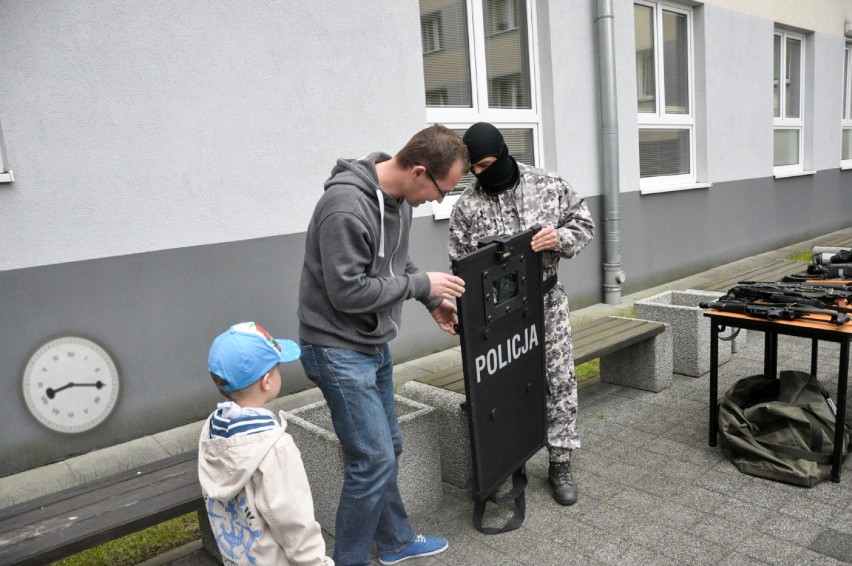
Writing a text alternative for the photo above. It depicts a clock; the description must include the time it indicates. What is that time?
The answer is 8:15
